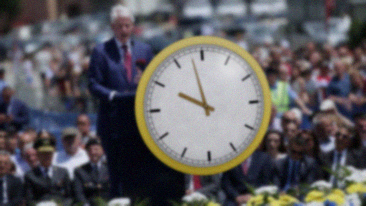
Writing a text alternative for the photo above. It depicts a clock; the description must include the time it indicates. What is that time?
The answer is 9:58
